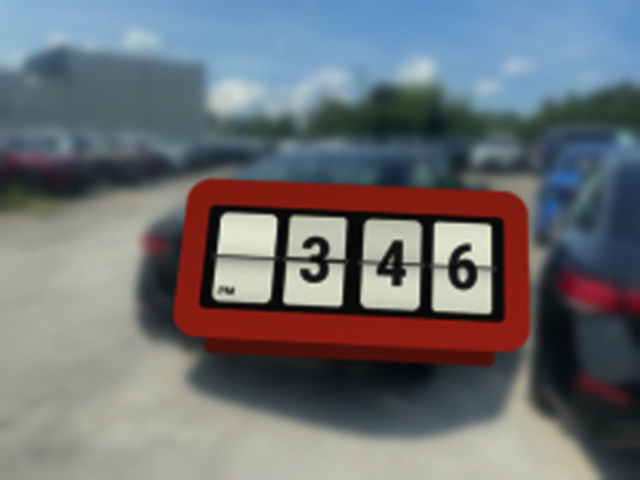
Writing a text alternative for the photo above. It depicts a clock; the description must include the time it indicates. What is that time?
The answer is 3:46
